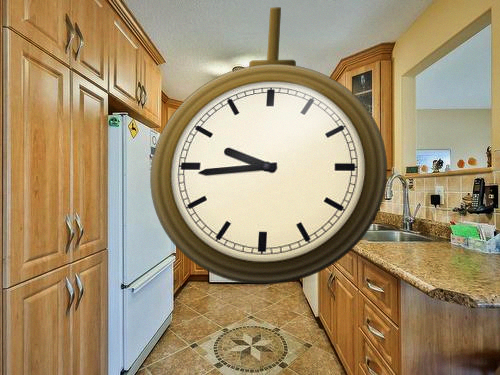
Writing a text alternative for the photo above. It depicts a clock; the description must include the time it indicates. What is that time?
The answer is 9:44
